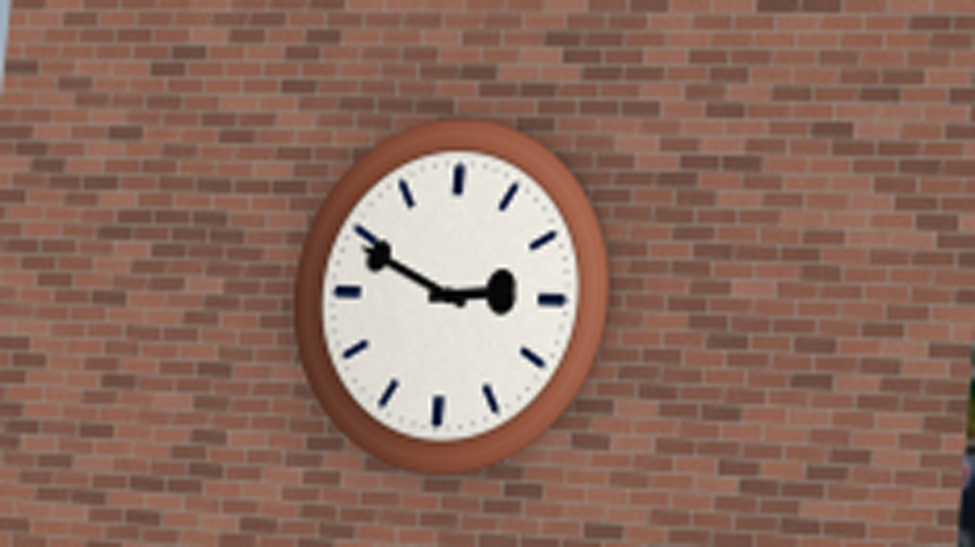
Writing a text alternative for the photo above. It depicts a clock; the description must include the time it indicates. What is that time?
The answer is 2:49
